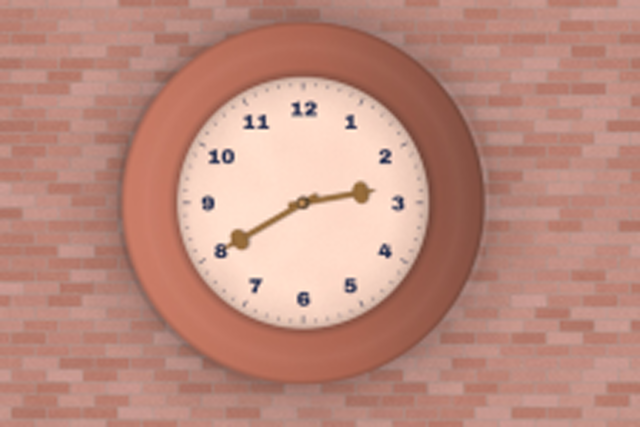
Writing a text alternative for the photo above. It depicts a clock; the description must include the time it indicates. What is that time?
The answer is 2:40
